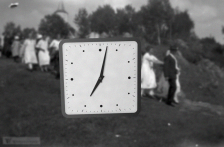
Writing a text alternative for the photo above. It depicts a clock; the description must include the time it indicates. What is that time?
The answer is 7:02
